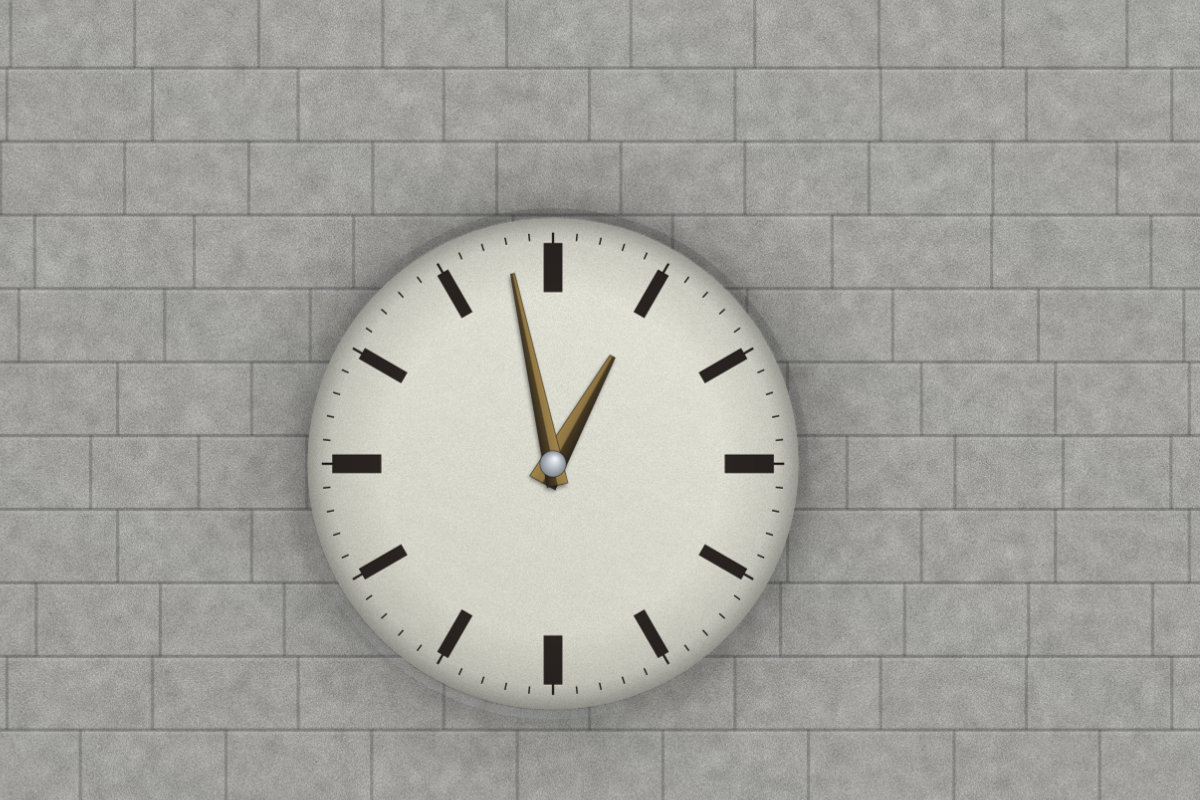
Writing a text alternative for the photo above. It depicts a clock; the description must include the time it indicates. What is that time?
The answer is 12:58
